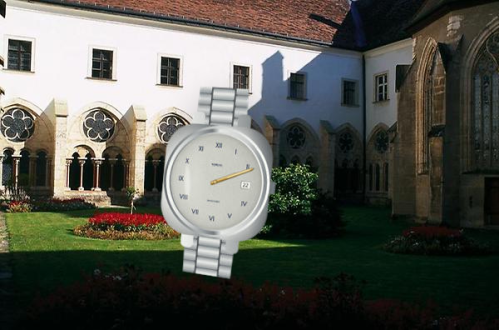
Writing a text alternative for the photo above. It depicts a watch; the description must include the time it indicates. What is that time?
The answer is 2:11
